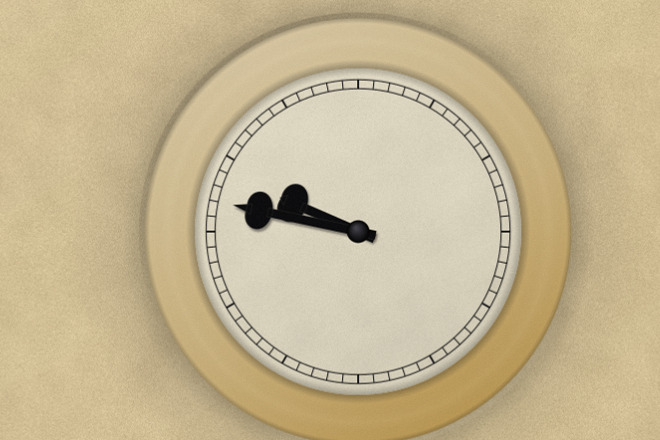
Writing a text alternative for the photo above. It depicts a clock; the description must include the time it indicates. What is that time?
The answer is 9:47
